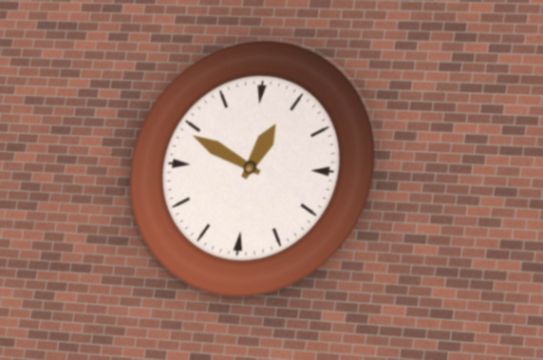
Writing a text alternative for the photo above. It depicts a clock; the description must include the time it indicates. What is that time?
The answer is 12:49
